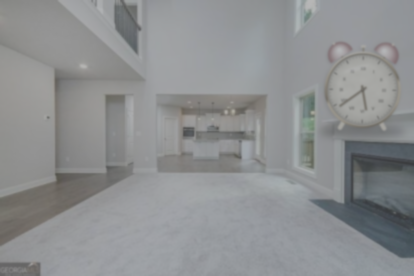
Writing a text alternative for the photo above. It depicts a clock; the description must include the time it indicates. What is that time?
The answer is 5:39
